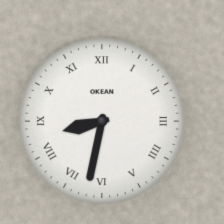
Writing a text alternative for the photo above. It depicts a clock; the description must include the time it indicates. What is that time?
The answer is 8:32
